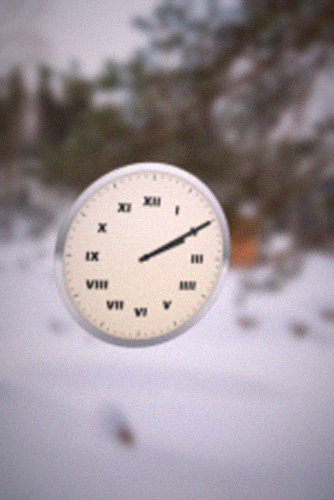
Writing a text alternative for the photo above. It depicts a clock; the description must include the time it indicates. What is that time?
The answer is 2:10
